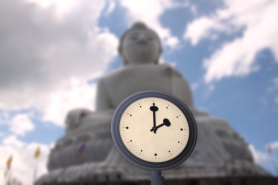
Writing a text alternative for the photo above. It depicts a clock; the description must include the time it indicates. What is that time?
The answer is 2:00
